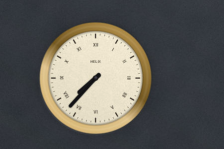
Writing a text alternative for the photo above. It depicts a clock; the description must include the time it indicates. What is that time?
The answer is 7:37
